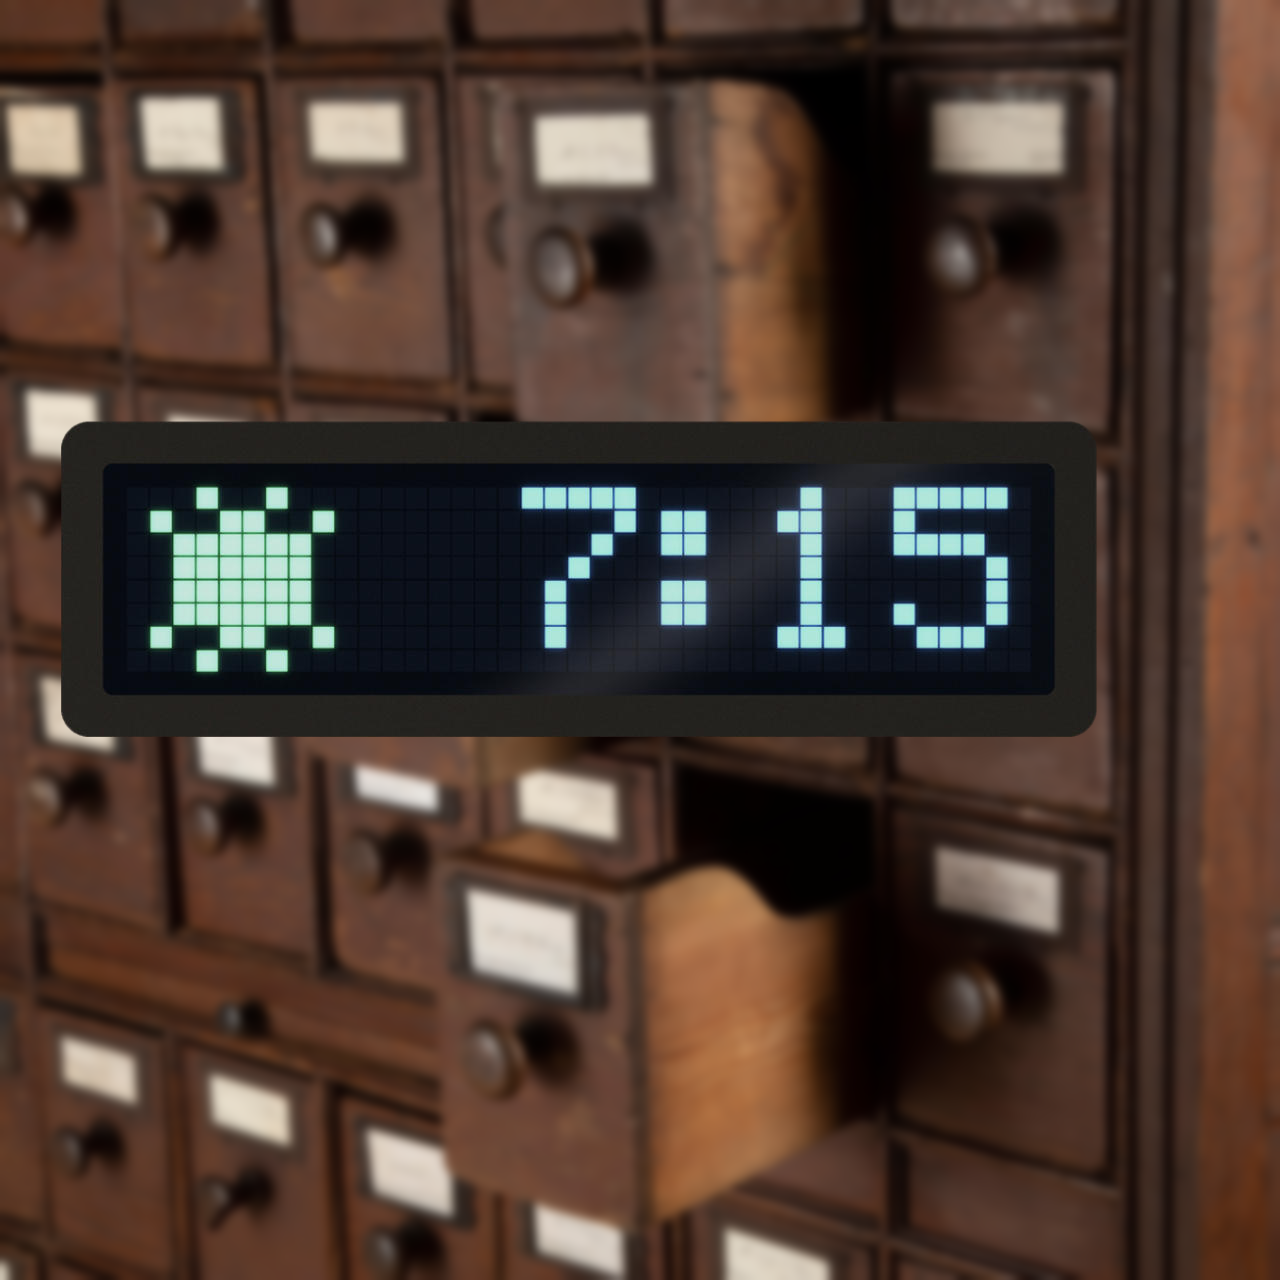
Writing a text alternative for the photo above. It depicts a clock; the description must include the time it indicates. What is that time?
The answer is 7:15
